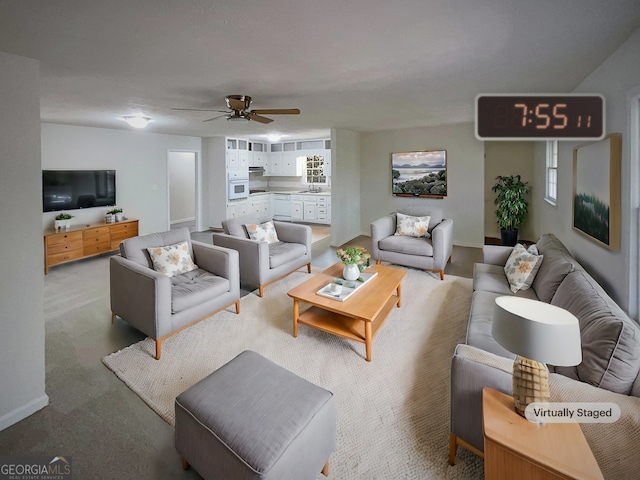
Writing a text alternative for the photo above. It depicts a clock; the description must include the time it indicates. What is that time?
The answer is 7:55:11
